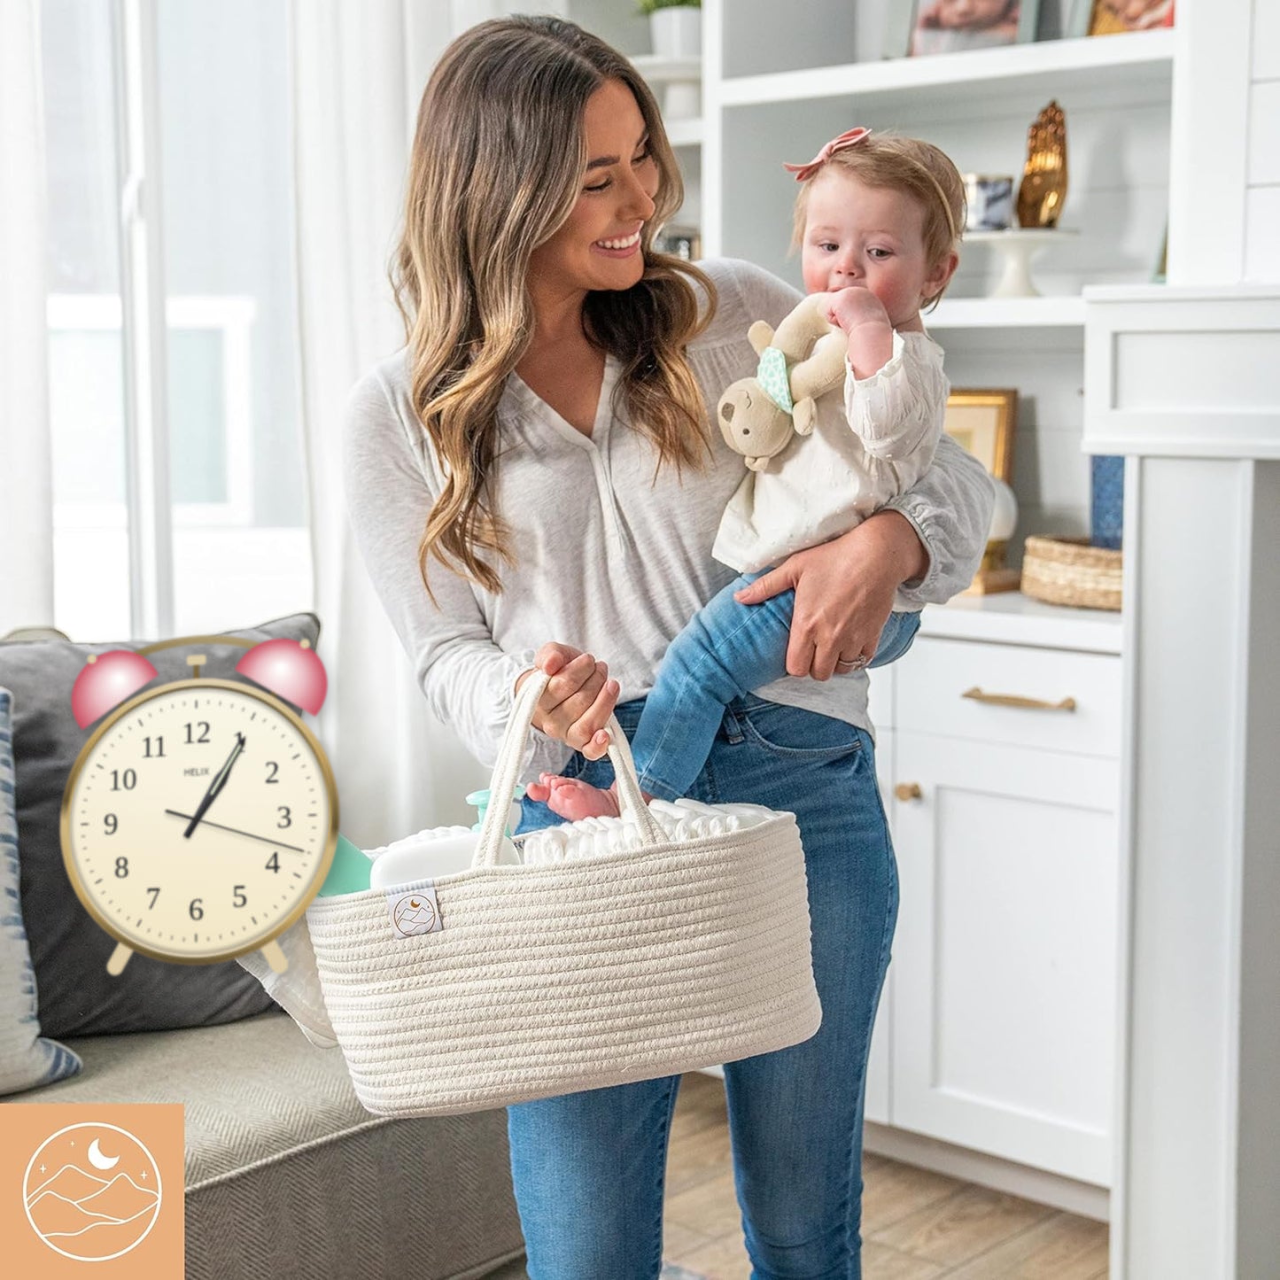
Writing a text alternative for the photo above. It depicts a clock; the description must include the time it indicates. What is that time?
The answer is 1:05:18
